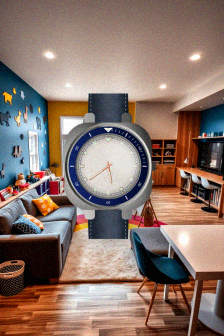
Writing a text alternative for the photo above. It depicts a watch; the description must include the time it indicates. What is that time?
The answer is 5:39
